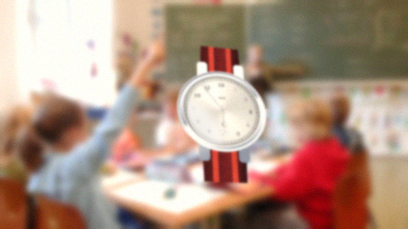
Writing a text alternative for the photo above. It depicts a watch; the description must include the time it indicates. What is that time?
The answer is 5:54
